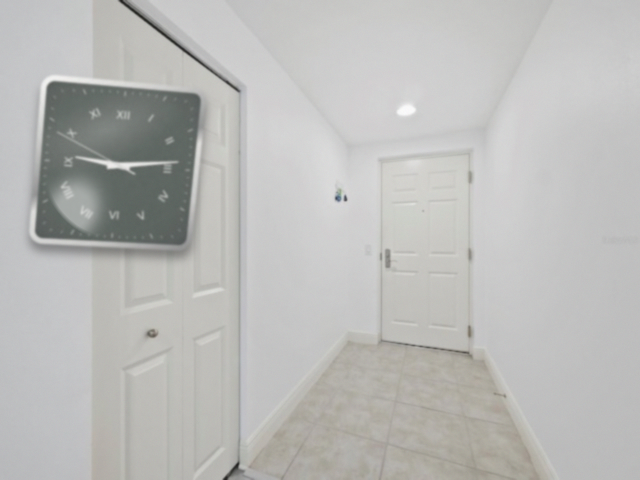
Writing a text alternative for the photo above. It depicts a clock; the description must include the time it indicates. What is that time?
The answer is 9:13:49
